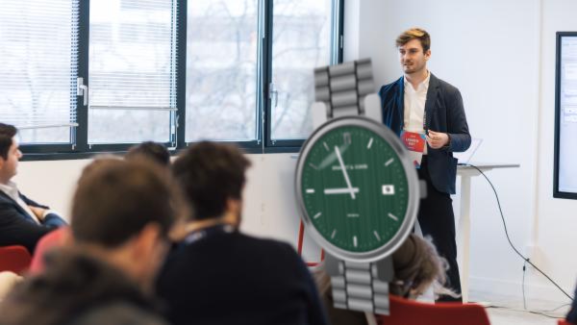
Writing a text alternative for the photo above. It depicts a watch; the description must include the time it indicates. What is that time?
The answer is 8:57
